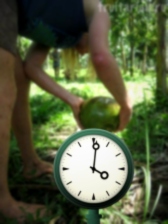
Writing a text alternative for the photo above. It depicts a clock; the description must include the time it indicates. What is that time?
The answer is 4:01
